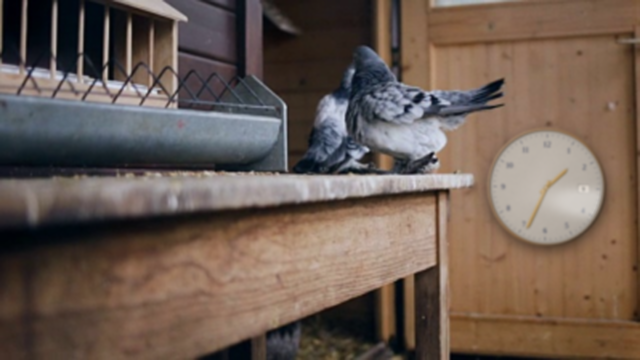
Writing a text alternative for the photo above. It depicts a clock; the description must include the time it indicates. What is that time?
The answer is 1:34
